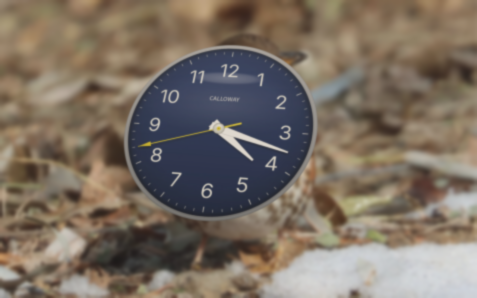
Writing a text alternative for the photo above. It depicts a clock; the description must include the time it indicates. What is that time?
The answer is 4:17:42
